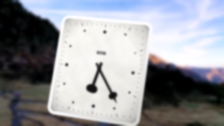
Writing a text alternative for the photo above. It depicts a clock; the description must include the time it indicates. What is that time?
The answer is 6:24
